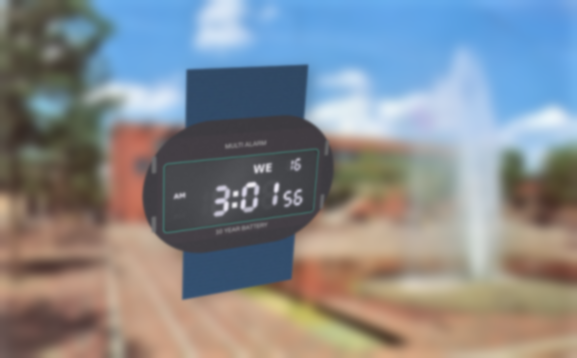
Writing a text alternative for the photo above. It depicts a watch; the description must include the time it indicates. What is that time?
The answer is 3:01:56
